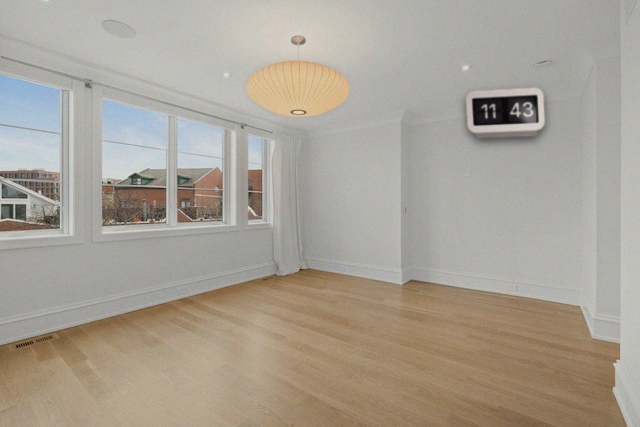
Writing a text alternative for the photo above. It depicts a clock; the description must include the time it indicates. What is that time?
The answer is 11:43
